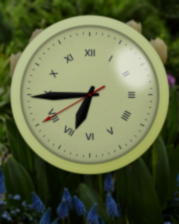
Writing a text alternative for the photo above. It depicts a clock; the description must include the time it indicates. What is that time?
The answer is 6:44:40
